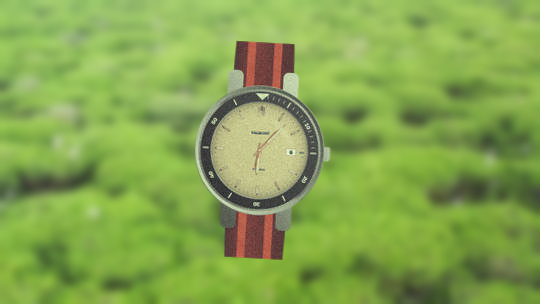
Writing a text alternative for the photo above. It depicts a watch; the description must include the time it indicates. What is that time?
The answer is 6:07
